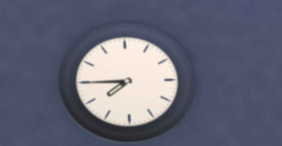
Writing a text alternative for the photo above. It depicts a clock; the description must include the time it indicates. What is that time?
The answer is 7:45
